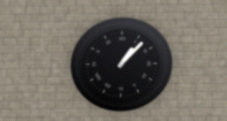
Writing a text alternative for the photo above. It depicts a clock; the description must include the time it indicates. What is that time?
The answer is 1:07
